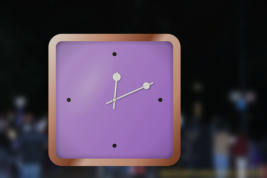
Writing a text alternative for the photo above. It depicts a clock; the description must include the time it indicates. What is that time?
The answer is 12:11
